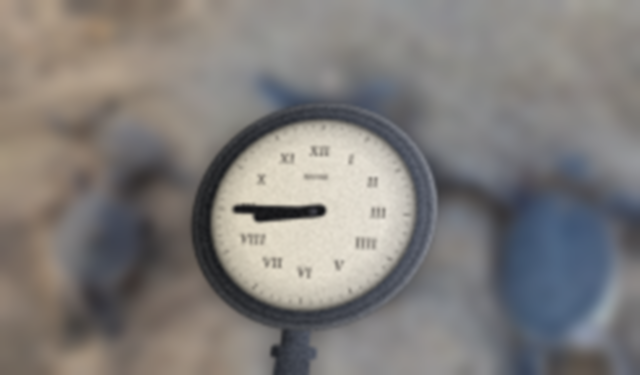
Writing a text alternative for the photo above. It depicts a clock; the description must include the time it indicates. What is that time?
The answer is 8:45
